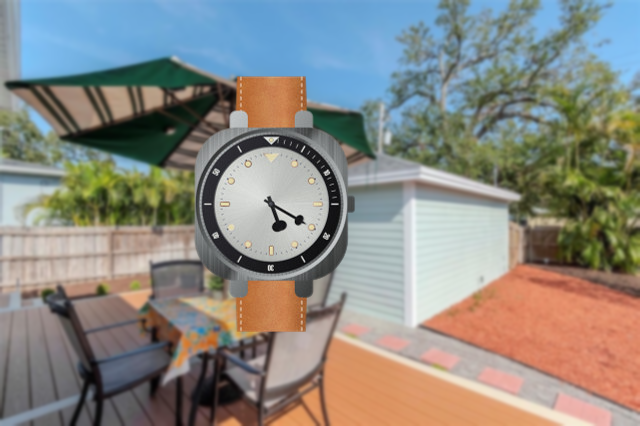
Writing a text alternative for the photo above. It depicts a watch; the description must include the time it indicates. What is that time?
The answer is 5:20
